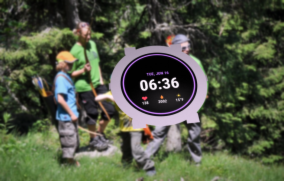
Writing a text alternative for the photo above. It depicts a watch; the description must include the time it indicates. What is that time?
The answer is 6:36
